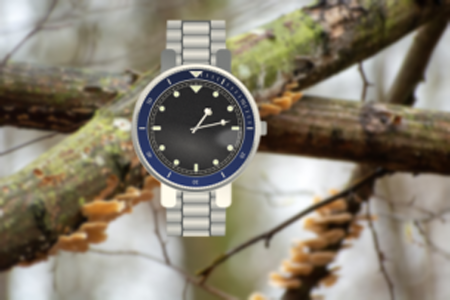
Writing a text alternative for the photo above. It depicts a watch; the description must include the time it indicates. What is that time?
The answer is 1:13
